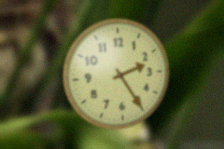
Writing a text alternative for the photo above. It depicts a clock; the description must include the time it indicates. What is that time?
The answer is 2:25
